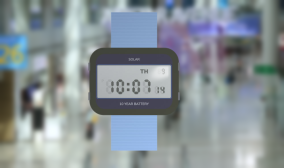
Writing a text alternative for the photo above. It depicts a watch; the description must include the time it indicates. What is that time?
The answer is 10:07:14
